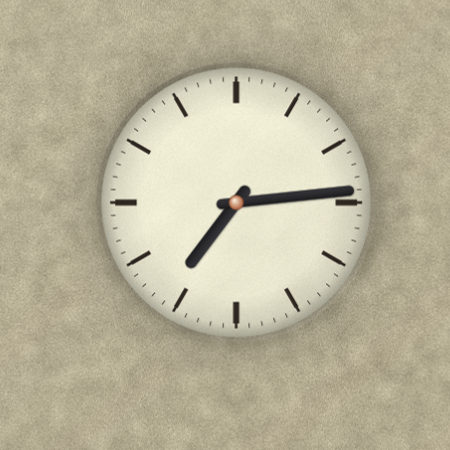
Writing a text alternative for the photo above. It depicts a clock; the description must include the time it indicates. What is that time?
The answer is 7:14
